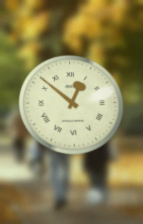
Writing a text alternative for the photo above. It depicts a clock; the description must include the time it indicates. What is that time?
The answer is 12:52
